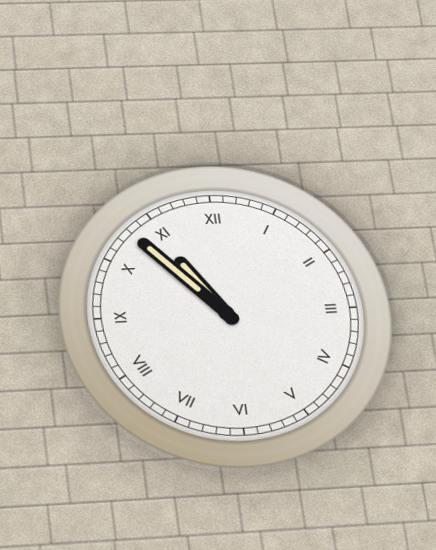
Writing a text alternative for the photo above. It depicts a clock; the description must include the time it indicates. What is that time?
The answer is 10:53
